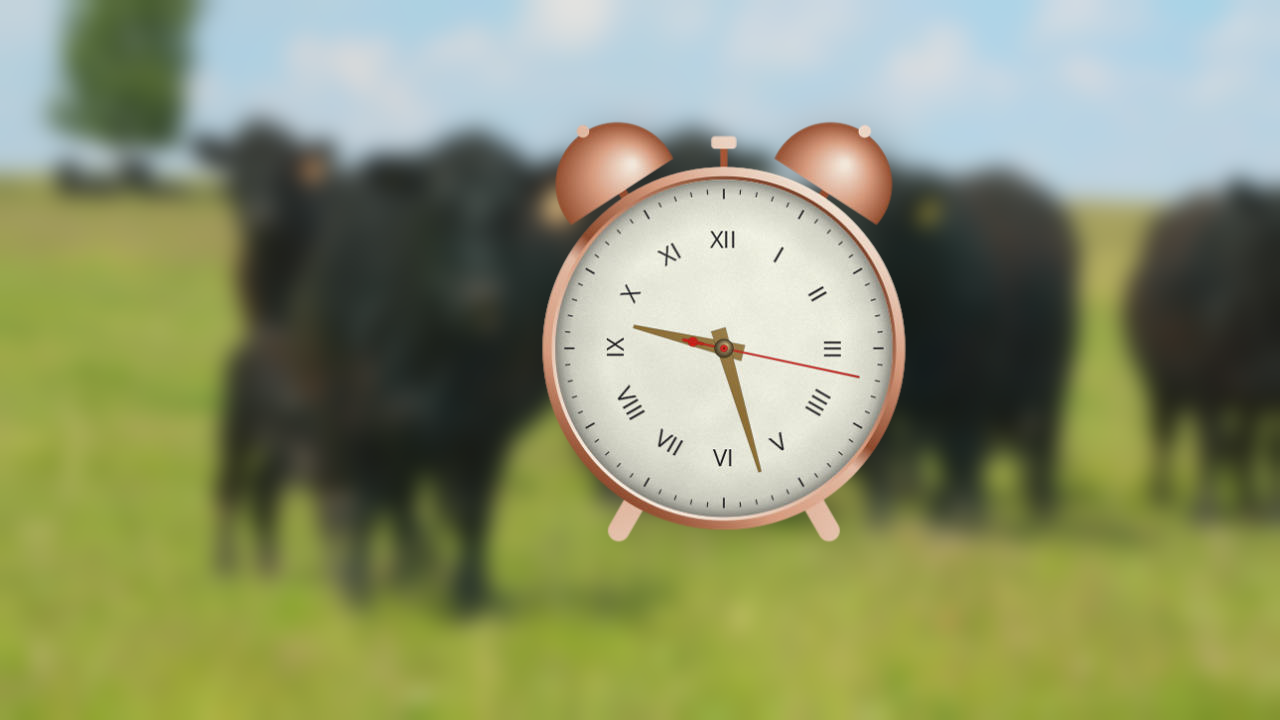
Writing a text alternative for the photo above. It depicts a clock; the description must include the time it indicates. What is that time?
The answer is 9:27:17
